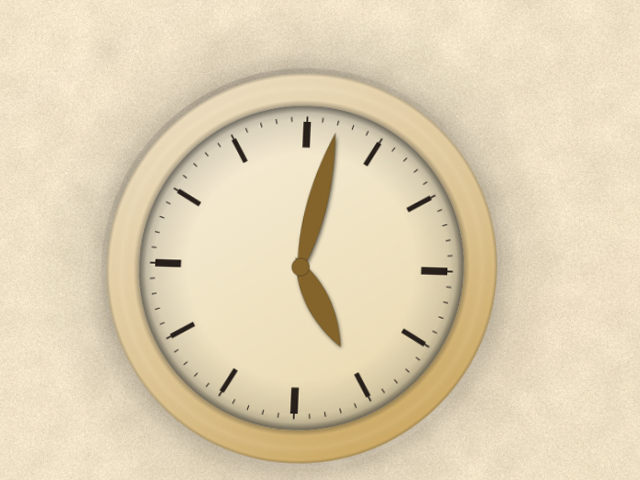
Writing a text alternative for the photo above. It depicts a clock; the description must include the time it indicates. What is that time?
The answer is 5:02
